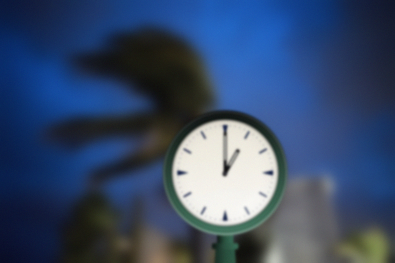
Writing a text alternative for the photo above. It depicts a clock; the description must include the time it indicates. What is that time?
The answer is 1:00
